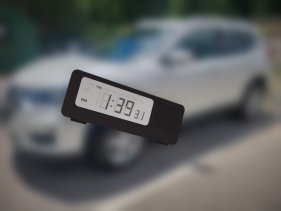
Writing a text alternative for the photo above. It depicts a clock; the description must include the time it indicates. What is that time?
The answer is 1:39:31
